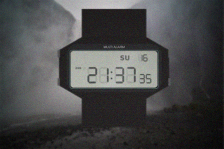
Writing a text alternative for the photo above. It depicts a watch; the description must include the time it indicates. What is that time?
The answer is 21:37:35
